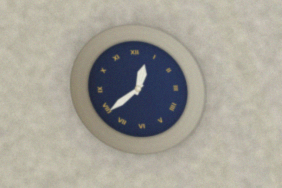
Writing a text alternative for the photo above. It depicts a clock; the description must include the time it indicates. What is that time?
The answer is 12:39
